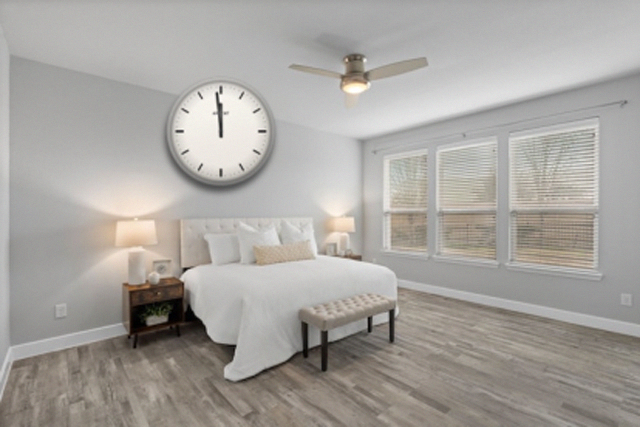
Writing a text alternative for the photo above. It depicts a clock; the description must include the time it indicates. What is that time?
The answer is 11:59
